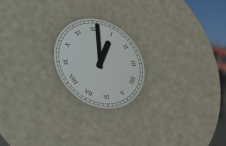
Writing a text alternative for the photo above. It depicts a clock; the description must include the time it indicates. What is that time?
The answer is 1:01
